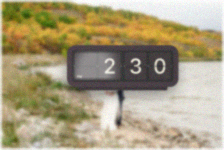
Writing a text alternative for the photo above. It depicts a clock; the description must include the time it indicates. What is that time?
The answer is 2:30
